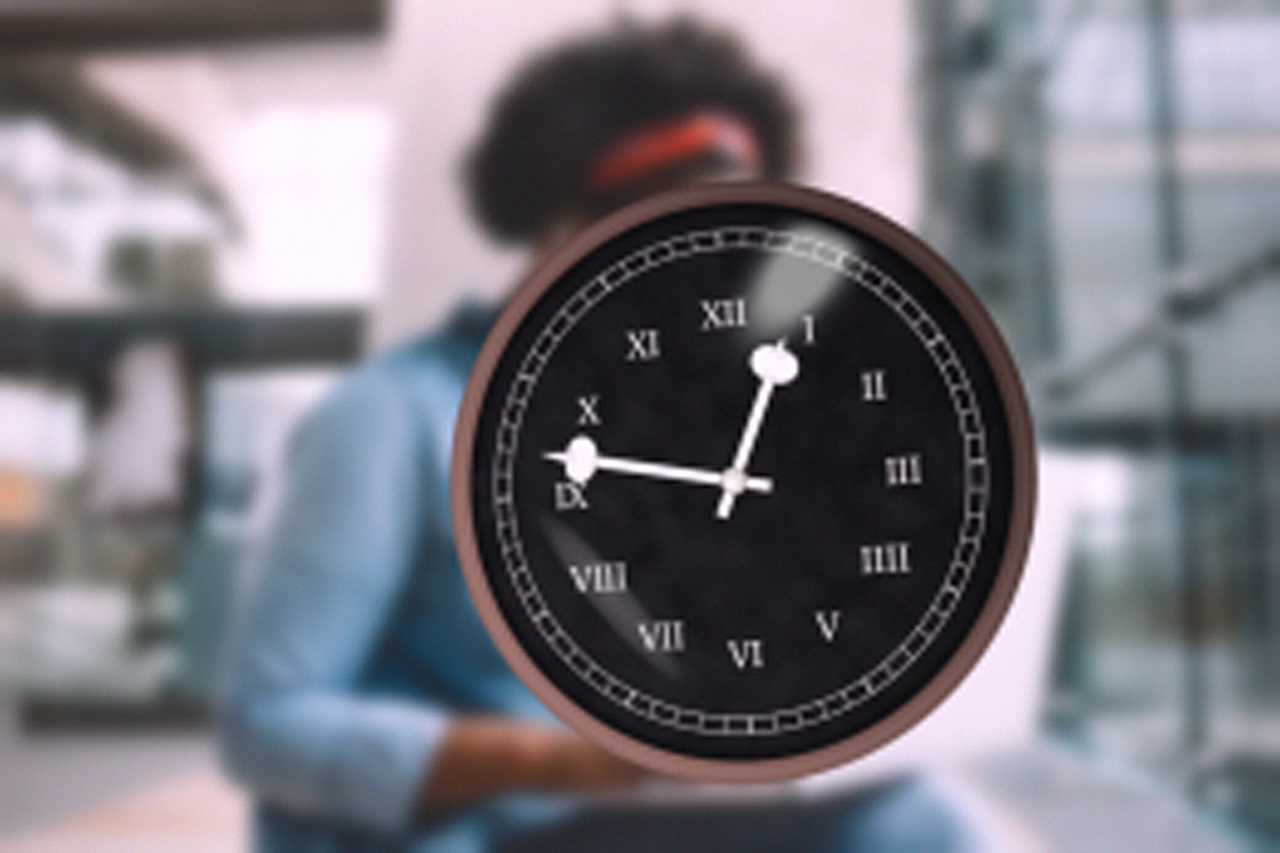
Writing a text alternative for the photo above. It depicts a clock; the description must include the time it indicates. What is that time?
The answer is 12:47
